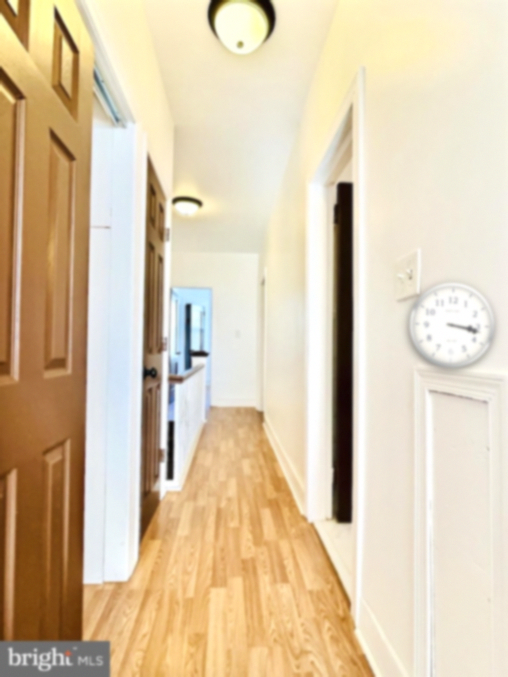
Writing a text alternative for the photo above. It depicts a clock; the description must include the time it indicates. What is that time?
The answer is 3:17
